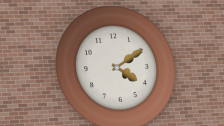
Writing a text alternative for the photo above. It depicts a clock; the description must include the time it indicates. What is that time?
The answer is 4:10
